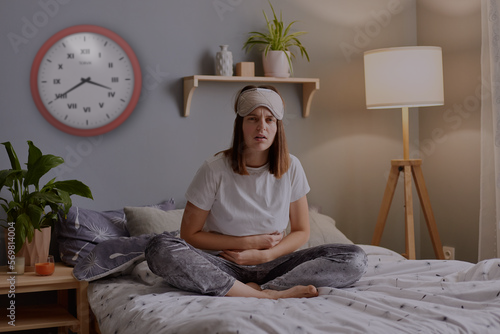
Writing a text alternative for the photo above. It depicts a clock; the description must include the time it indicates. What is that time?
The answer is 3:40
